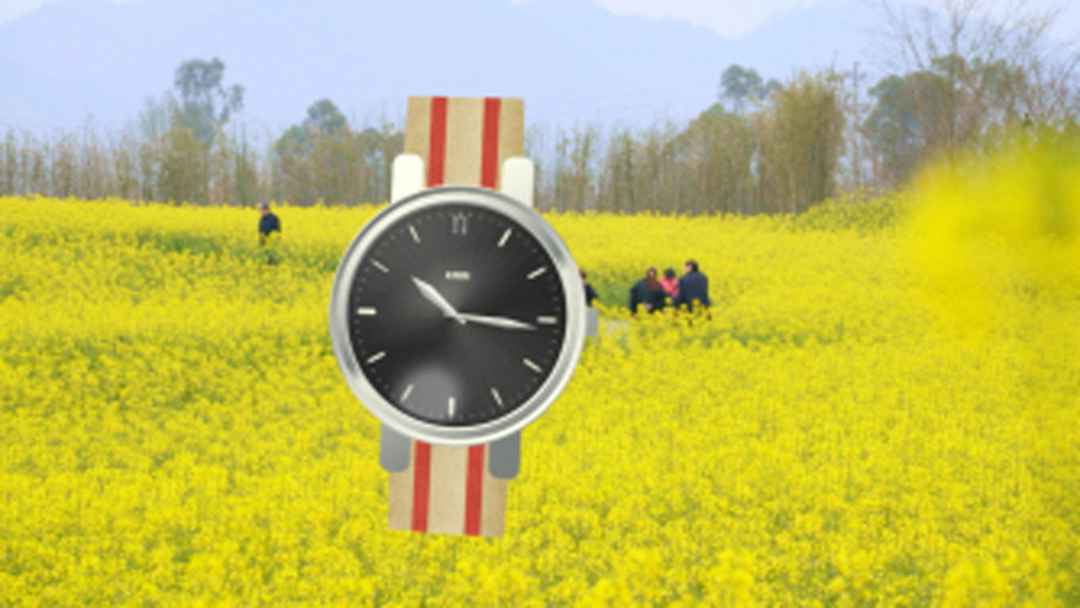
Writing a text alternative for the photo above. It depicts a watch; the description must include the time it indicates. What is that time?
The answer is 10:16
